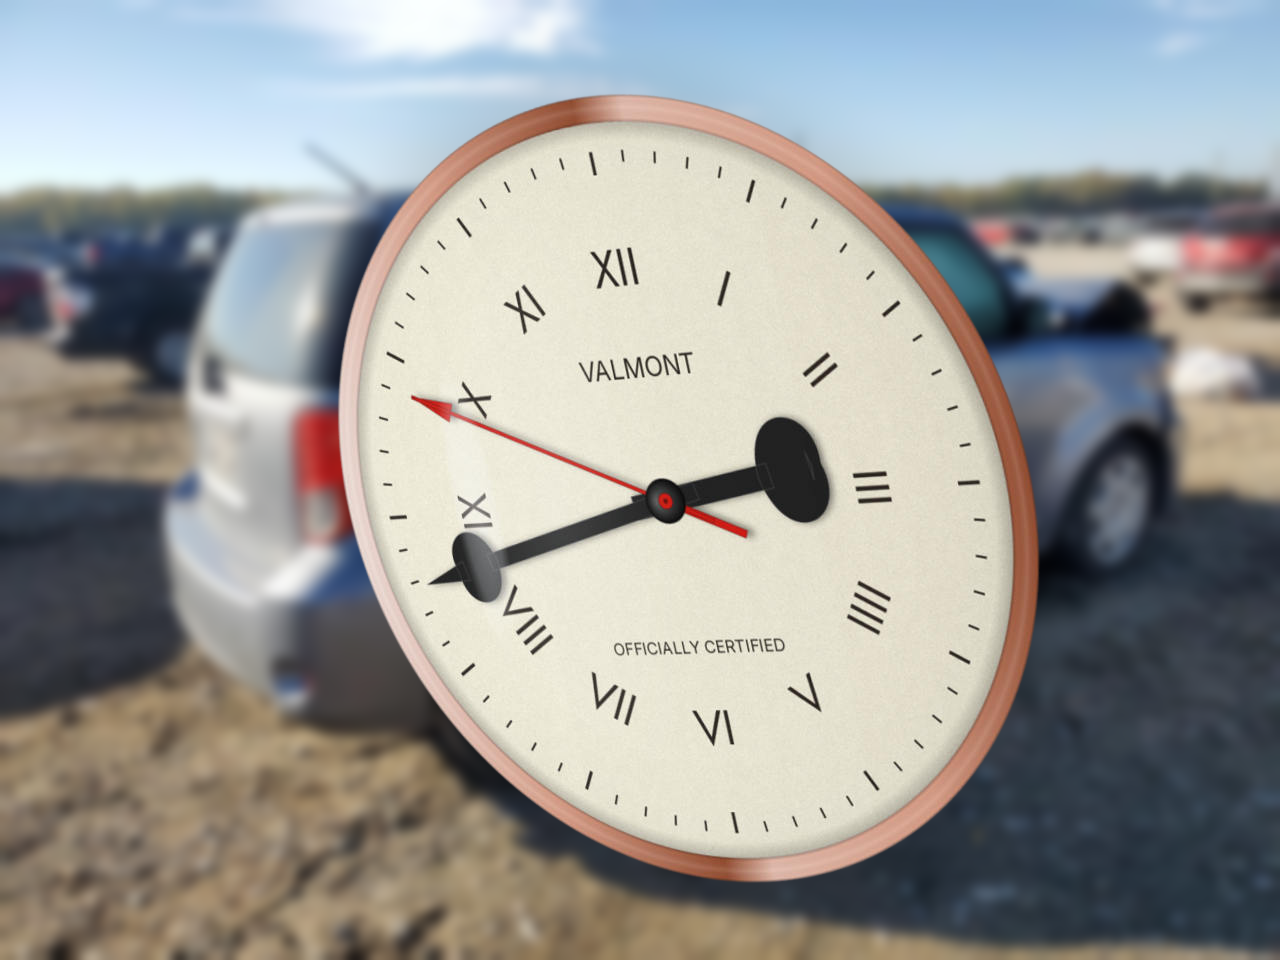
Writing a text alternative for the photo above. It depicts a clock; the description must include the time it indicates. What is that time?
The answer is 2:42:49
